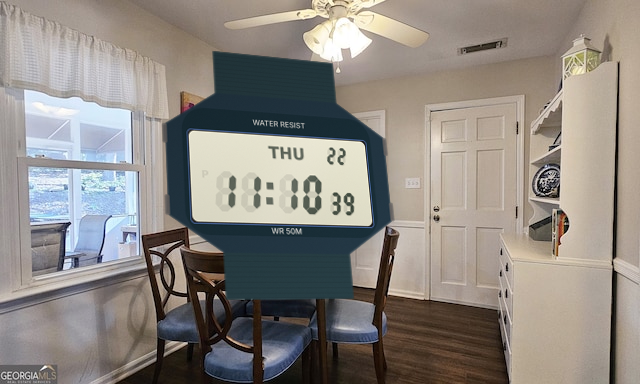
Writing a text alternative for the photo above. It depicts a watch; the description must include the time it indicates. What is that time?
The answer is 11:10:39
